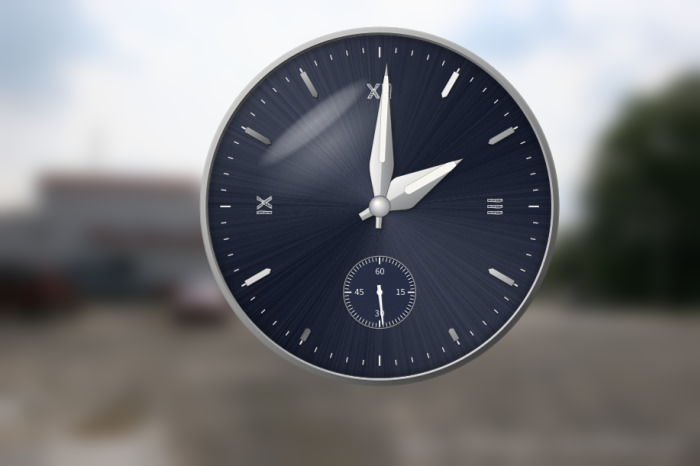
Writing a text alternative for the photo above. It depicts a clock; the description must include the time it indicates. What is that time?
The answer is 2:00:29
